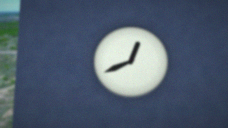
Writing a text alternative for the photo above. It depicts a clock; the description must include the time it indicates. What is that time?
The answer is 12:41
